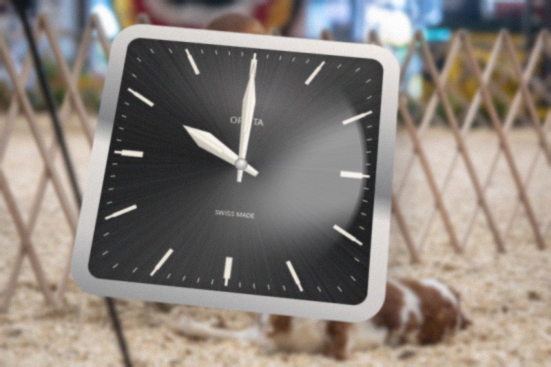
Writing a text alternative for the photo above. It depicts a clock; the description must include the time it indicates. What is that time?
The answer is 10:00
